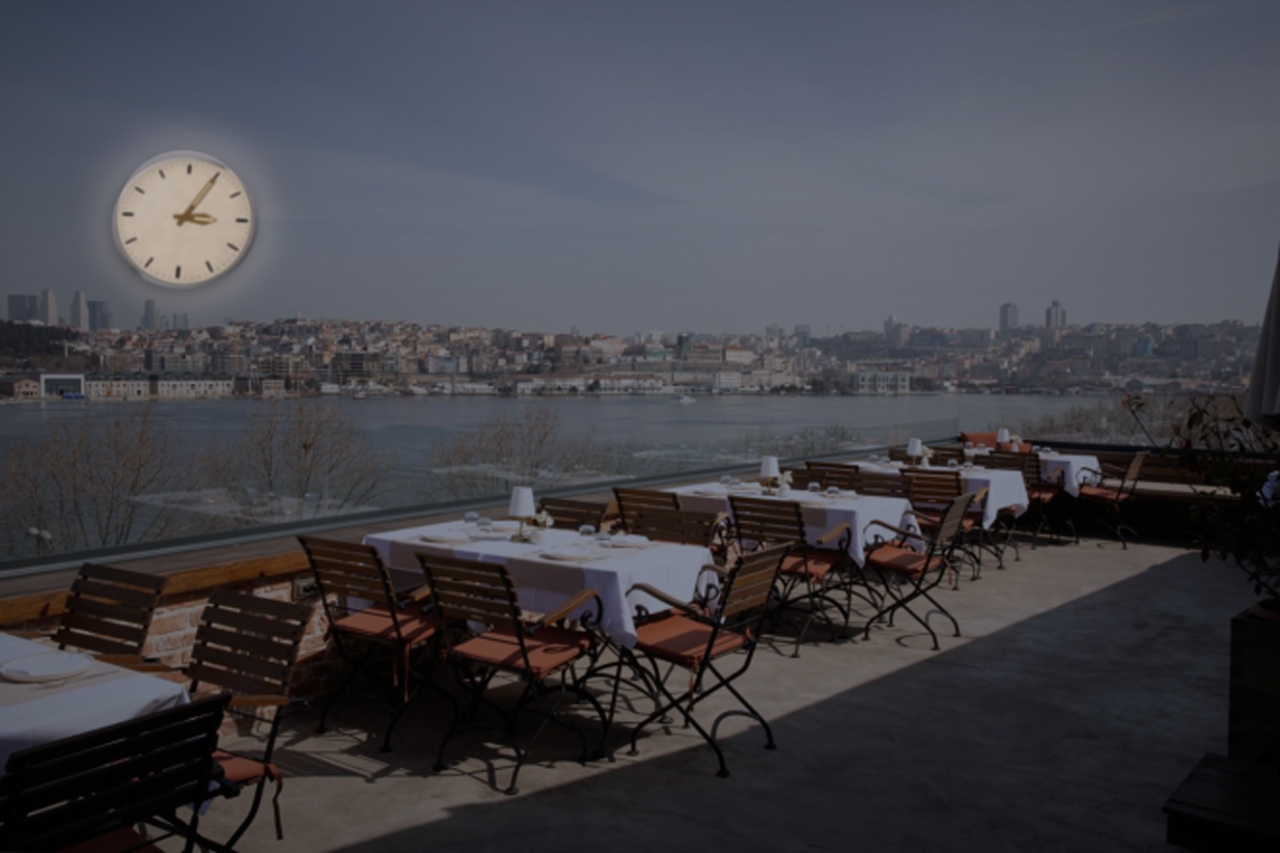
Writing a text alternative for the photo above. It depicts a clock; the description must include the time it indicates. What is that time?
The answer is 3:05
